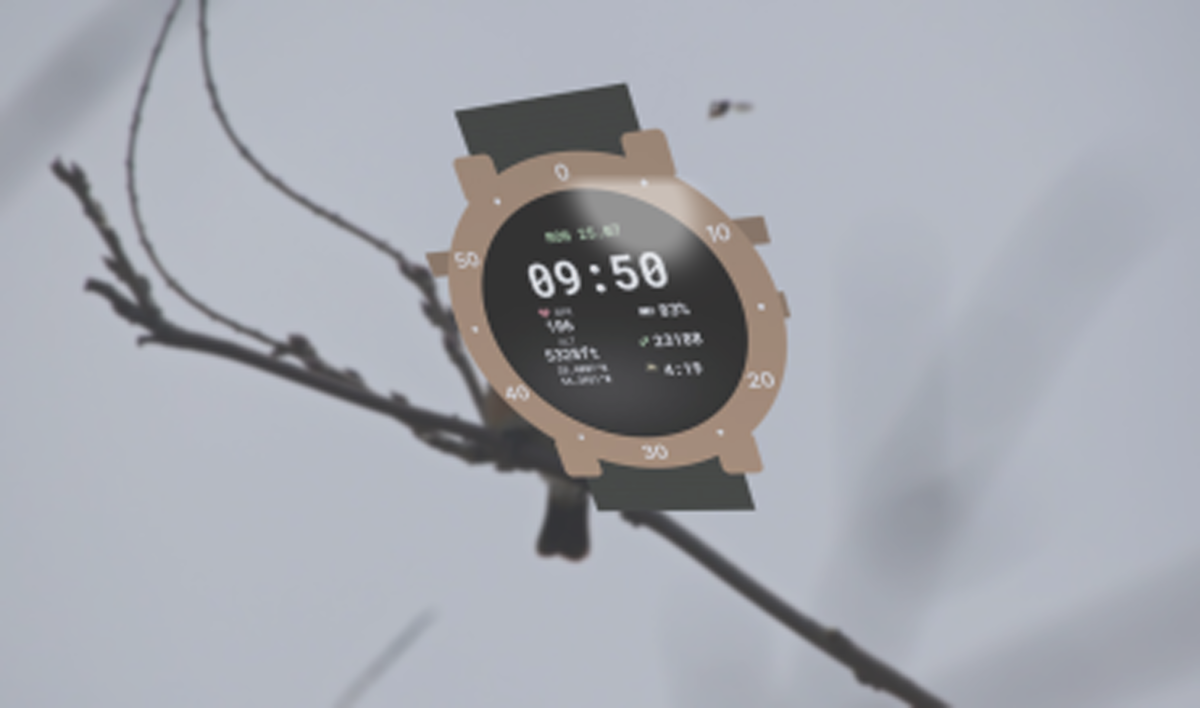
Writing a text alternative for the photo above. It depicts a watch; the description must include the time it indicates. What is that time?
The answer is 9:50
